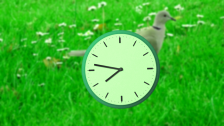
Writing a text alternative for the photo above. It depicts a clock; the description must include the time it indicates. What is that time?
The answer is 7:47
